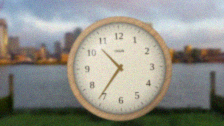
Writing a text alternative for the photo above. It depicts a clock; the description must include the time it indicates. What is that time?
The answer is 10:36
